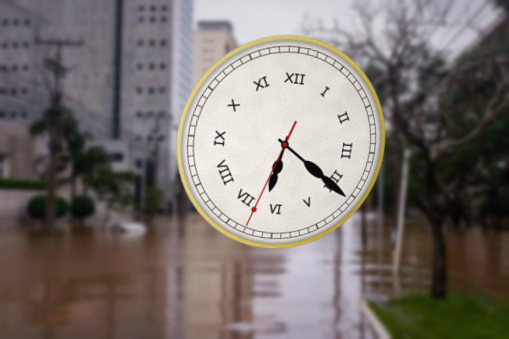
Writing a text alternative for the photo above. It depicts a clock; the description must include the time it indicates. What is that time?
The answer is 6:20:33
